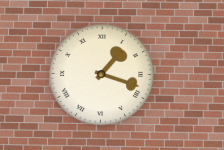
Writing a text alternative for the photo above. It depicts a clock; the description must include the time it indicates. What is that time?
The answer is 1:18
